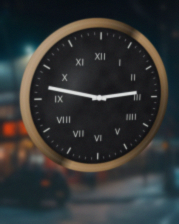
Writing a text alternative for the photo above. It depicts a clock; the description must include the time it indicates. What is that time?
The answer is 2:47
